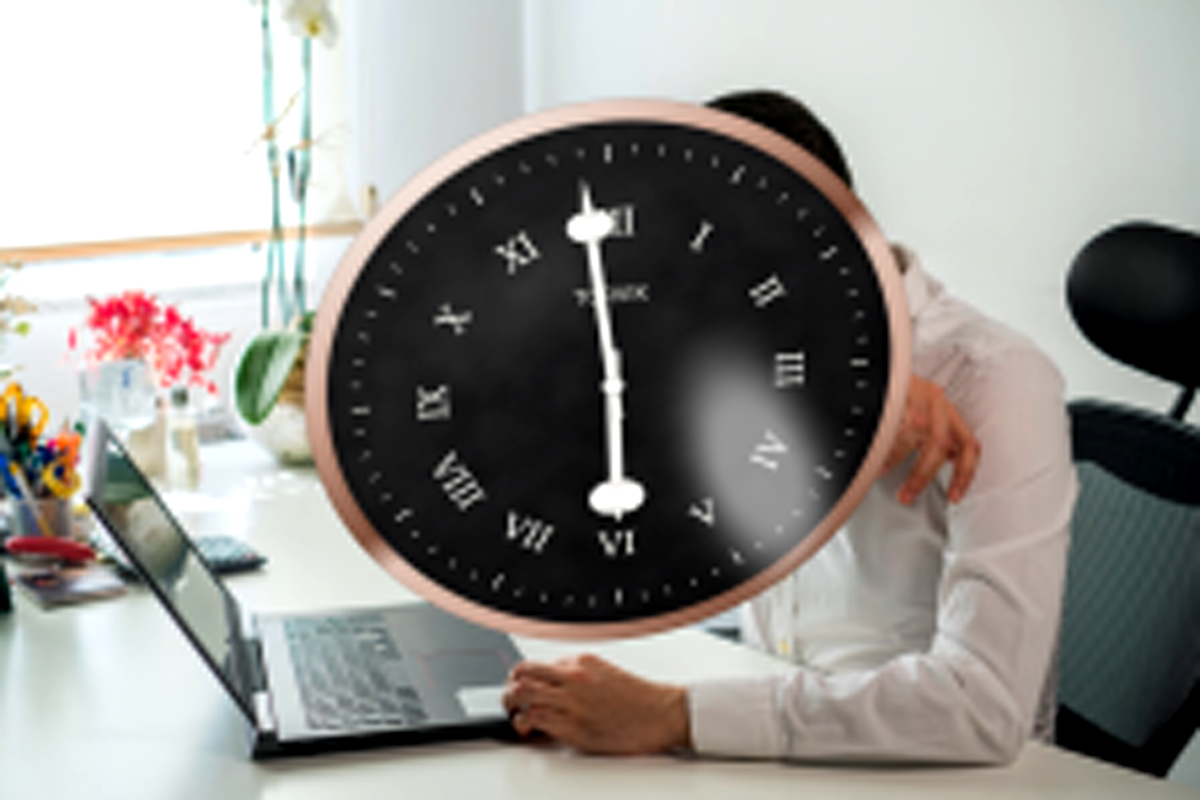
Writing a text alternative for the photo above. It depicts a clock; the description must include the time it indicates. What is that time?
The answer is 5:59
